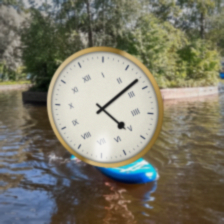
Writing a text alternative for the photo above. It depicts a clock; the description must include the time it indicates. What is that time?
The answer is 5:13
